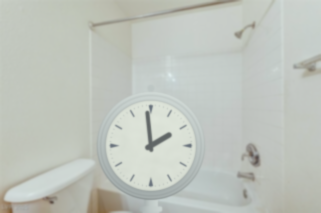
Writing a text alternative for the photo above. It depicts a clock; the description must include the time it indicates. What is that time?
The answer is 1:59
